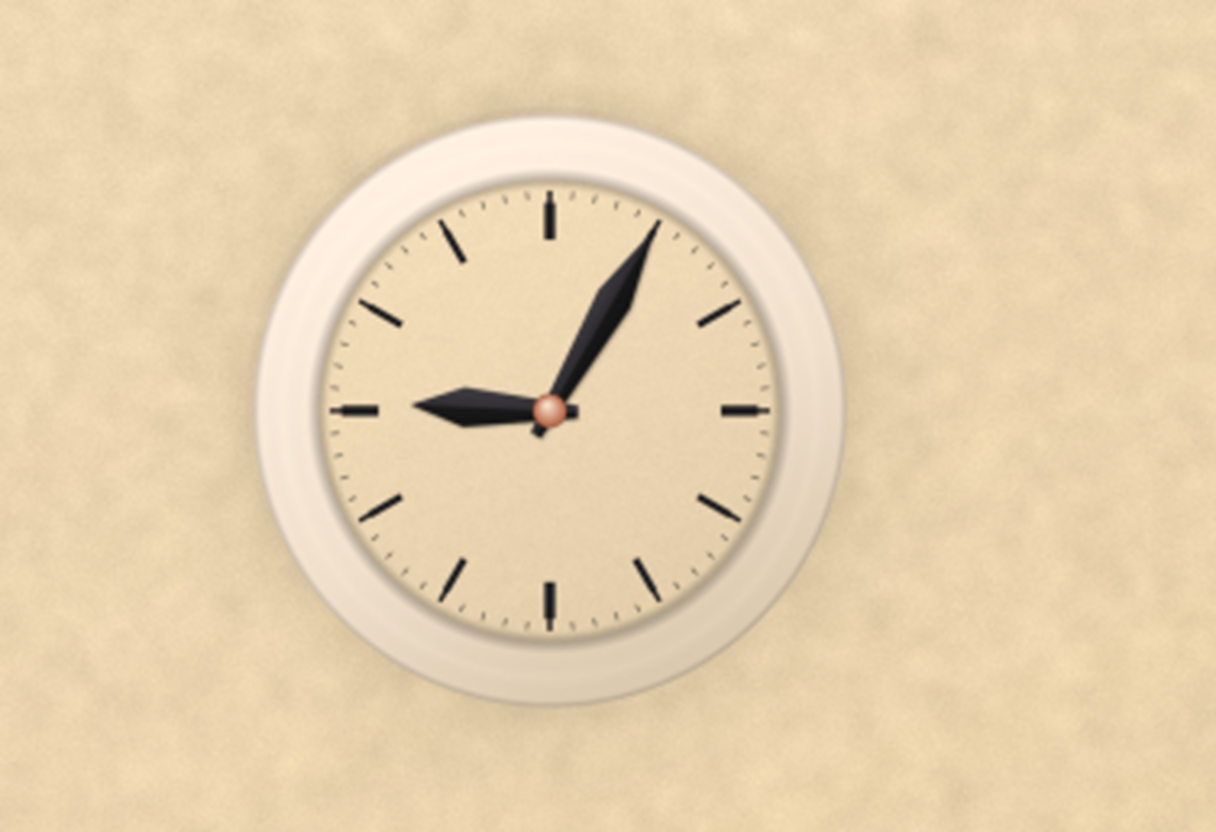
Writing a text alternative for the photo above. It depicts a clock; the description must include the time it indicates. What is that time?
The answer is 9:05
